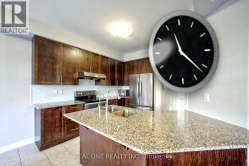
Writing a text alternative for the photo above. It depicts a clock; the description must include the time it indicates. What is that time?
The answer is 11:22
